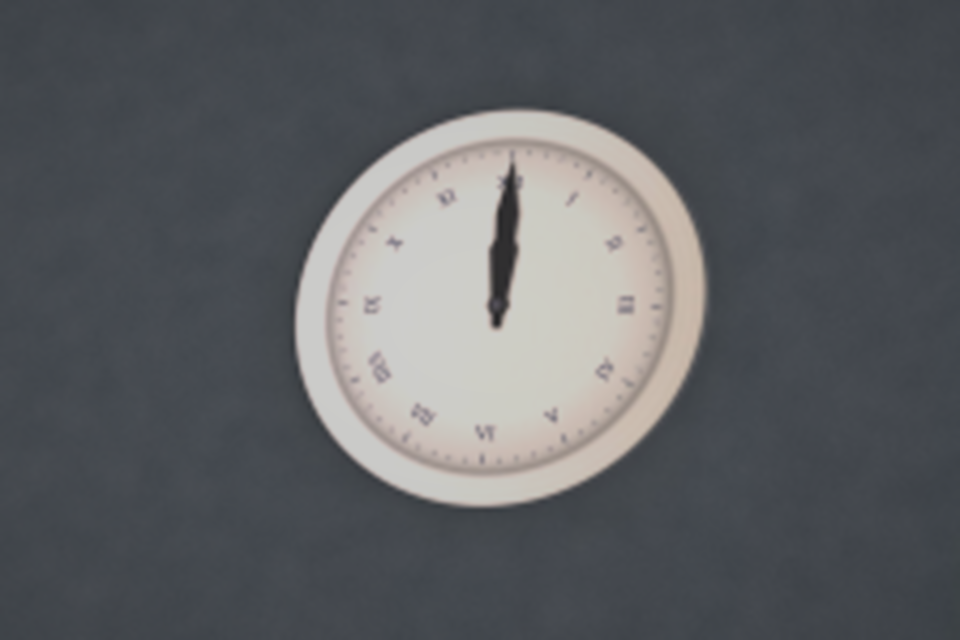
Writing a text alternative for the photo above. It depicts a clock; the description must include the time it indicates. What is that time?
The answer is 12:00
